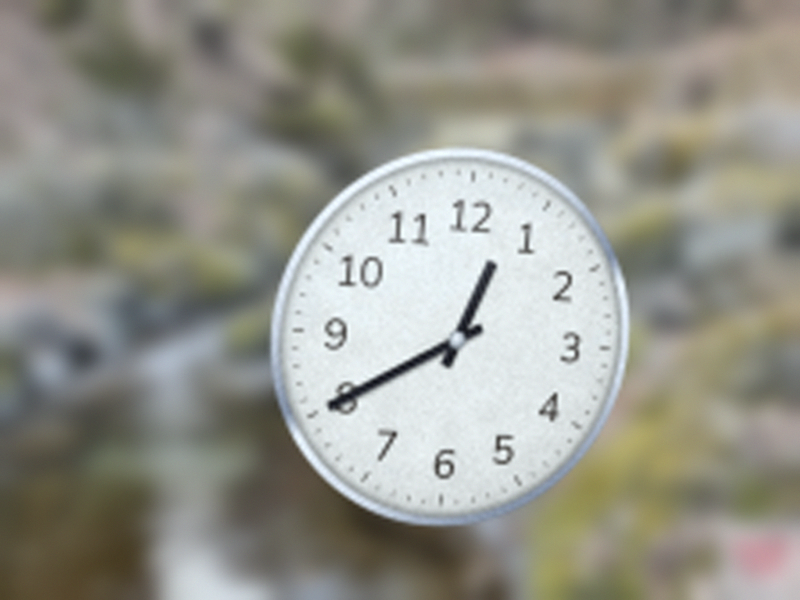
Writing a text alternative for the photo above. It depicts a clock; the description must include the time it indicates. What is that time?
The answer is 12:40
